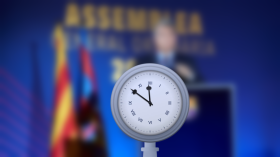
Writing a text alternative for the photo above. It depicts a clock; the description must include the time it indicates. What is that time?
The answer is 11:51
